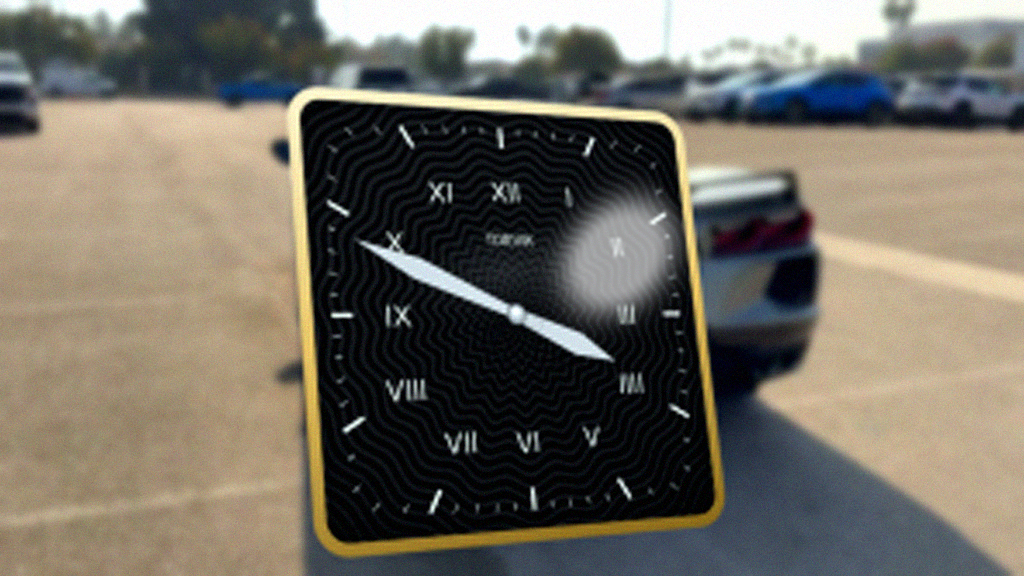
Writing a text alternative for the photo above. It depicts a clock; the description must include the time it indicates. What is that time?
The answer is 3:49
